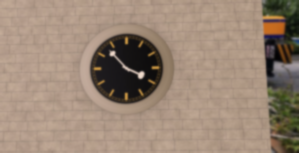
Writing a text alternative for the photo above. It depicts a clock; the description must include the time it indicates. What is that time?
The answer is 3:53
